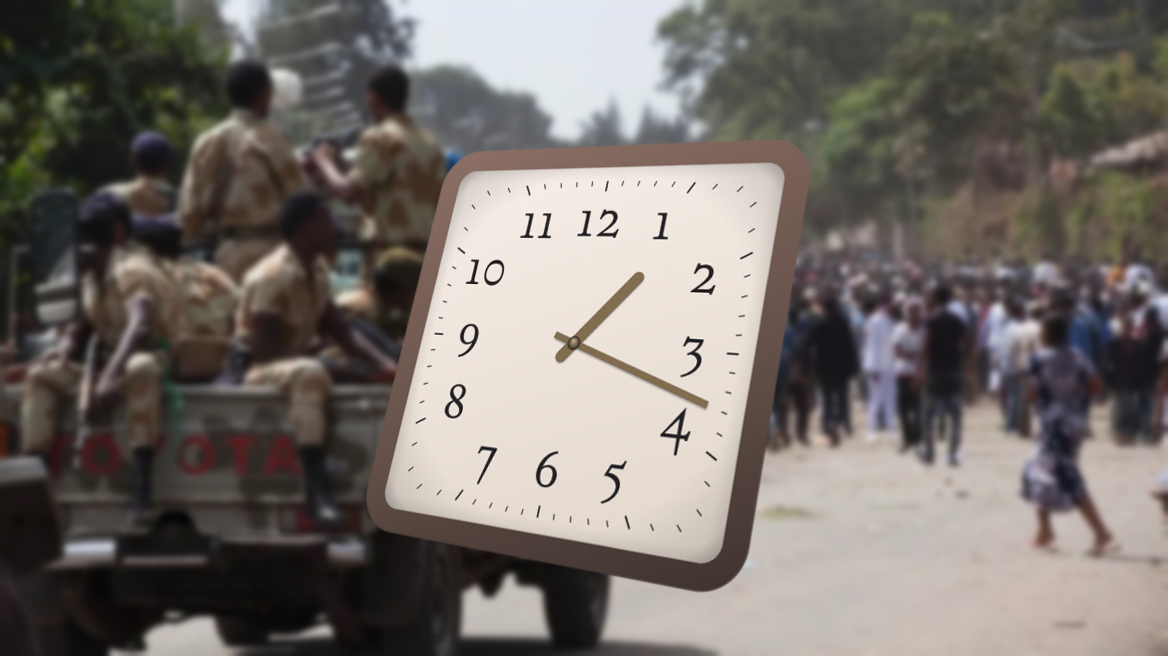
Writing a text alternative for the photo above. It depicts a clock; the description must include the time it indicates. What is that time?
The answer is 1:18
